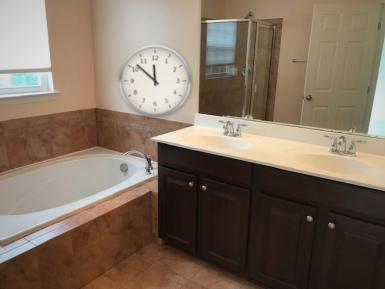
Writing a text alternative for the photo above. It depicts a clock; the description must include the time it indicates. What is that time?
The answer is 11:52
